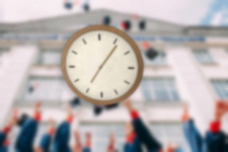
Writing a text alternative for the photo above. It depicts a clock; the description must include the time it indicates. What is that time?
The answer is 7:06
